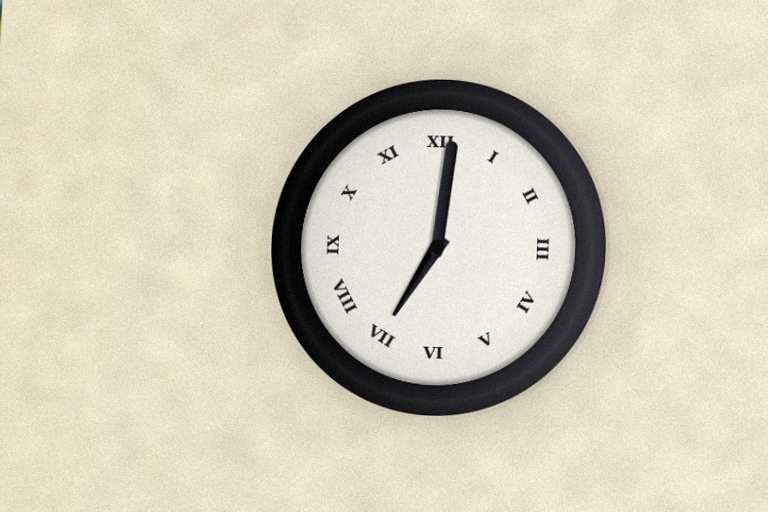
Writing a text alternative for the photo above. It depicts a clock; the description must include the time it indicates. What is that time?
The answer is 7:01
